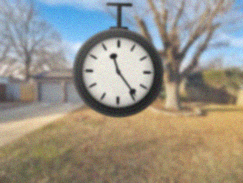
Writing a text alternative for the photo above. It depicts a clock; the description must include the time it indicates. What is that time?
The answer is 11:24
